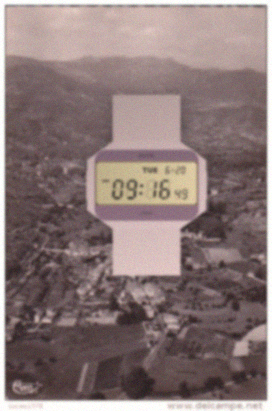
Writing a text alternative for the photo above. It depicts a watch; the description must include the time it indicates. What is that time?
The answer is 9:16
